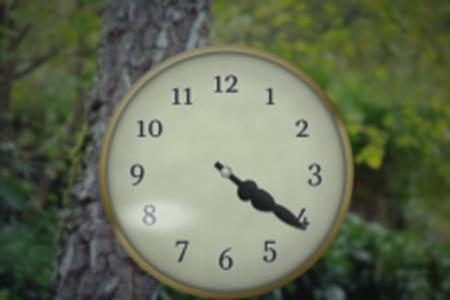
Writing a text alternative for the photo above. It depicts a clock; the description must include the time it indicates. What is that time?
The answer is 4:21
